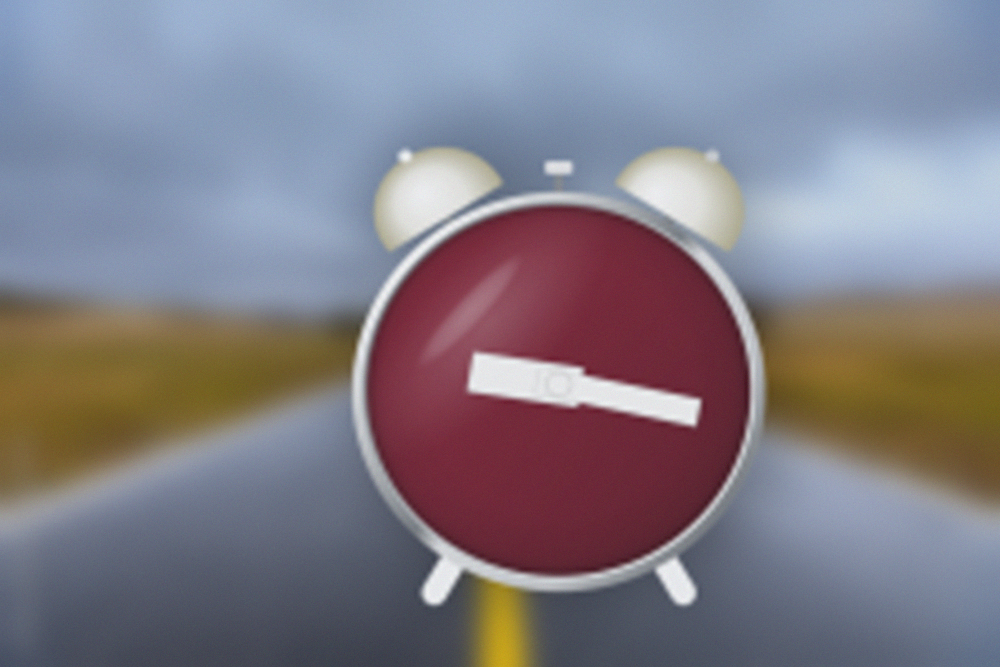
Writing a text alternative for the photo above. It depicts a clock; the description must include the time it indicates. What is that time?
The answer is 9:17
